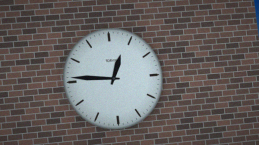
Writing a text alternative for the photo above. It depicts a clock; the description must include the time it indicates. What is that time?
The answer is 12:46
